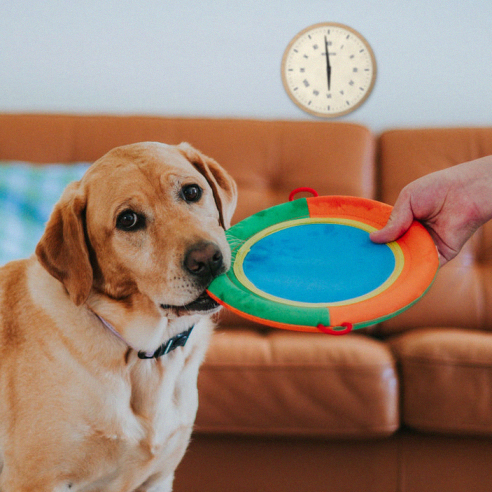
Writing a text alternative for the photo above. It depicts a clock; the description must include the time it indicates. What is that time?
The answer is 5:59
